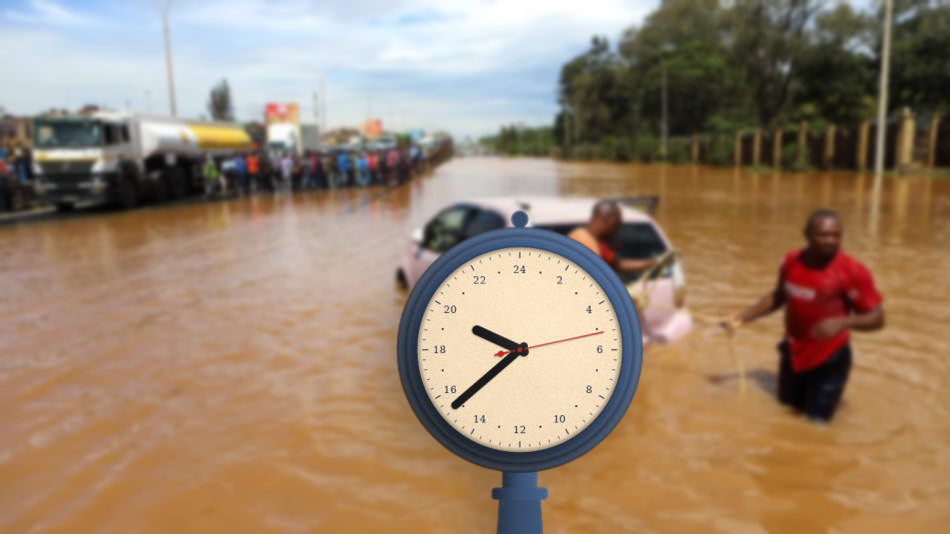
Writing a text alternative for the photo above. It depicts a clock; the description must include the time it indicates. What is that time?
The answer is 19:38:13
